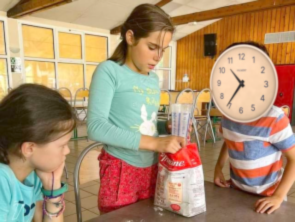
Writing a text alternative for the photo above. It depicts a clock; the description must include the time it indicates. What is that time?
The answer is 10:36
